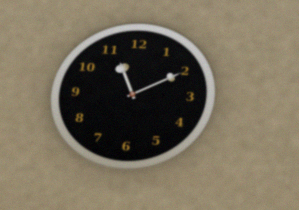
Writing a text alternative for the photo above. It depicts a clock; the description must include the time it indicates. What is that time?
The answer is 11:10
